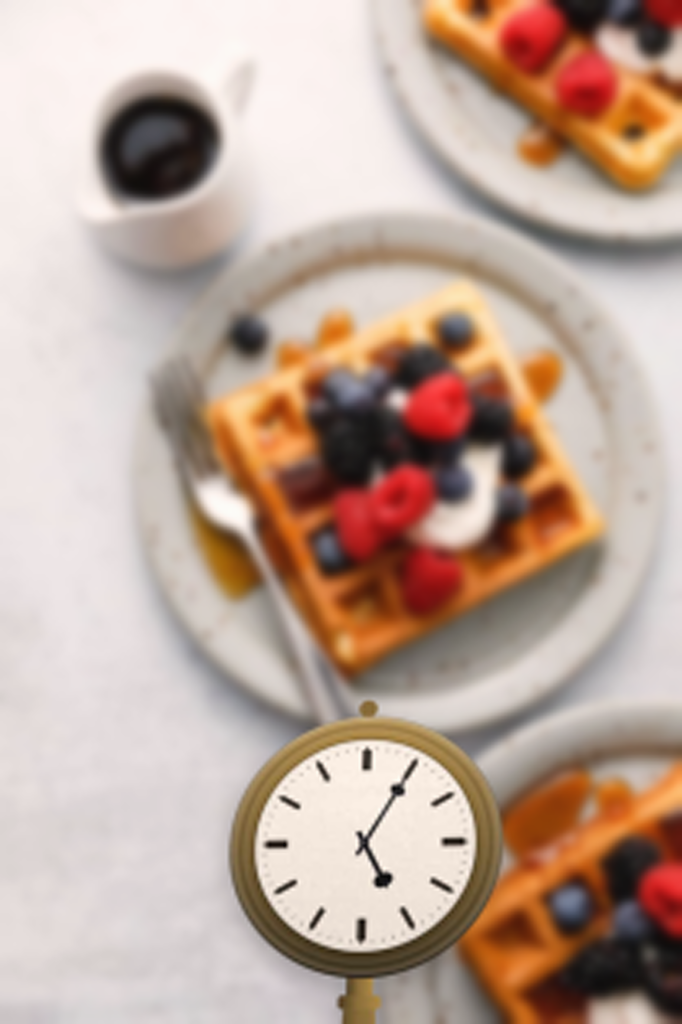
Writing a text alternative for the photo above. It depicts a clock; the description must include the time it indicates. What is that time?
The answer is 5:05
